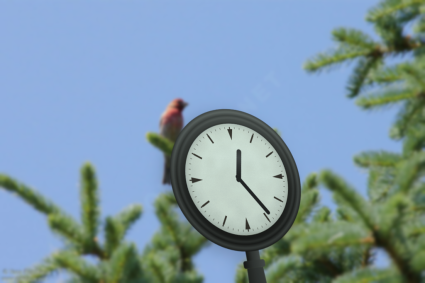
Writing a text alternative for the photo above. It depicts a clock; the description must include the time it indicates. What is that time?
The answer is 12:24
